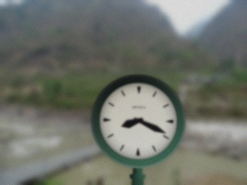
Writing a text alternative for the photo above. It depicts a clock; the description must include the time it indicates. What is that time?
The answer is 8:19
